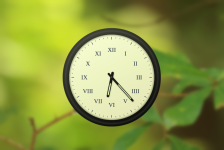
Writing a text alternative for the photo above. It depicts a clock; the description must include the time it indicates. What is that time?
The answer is 6:23
